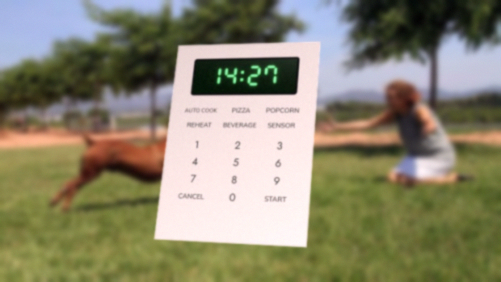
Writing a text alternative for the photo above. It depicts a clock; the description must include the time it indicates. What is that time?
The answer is 14:27
